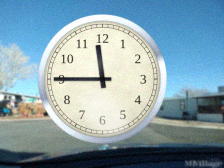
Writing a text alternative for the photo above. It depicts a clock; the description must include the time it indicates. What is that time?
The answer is 11:45
